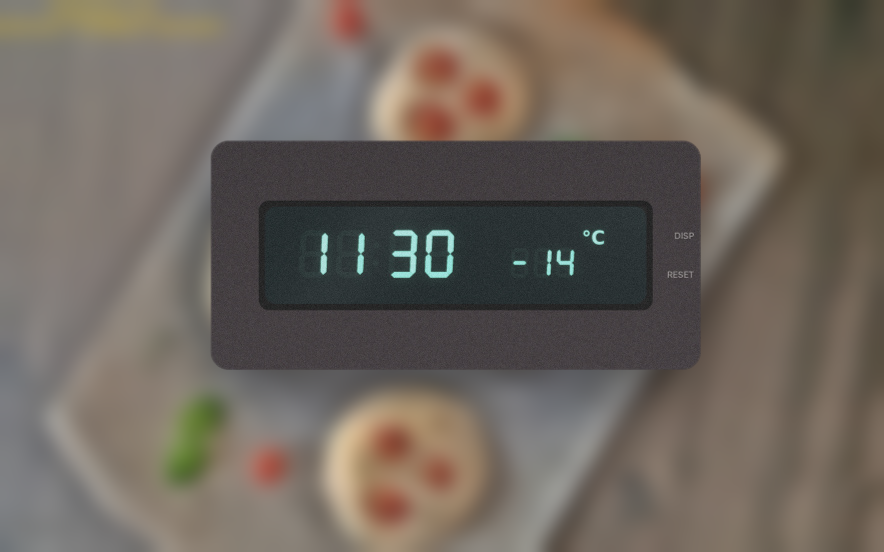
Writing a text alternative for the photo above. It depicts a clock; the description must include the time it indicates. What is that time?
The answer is 11:30
